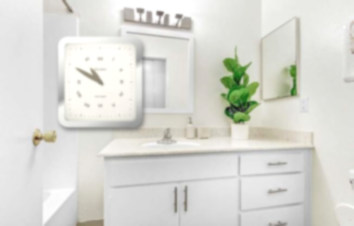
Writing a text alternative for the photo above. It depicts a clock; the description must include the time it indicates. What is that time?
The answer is 10:50
